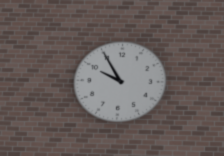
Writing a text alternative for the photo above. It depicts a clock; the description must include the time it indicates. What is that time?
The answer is 9:55
